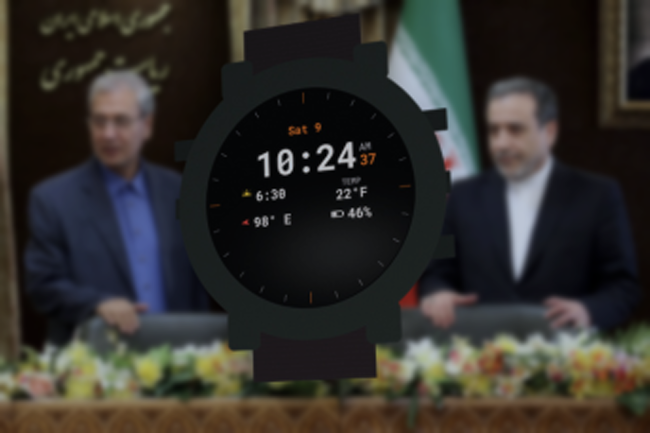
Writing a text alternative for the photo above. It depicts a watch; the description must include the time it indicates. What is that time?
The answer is 10:24:37
